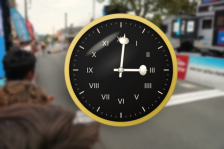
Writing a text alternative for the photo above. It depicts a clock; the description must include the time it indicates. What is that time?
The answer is 3:01
